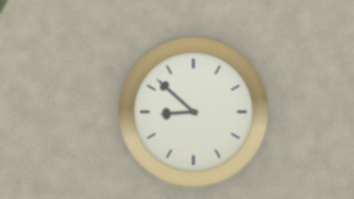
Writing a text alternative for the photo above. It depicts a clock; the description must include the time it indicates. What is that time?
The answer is 8:52
